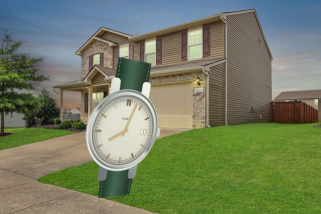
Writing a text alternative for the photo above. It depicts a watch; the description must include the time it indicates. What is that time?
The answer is 8:03
